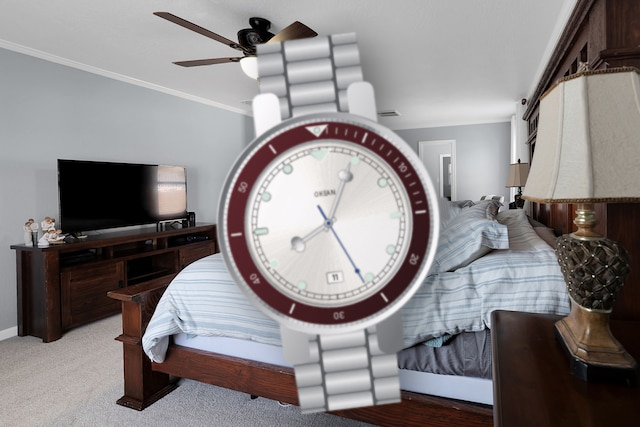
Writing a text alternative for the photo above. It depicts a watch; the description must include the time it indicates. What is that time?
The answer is 8:04:26
